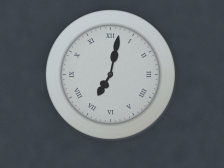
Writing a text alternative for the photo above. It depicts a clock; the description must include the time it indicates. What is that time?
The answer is 7:02
